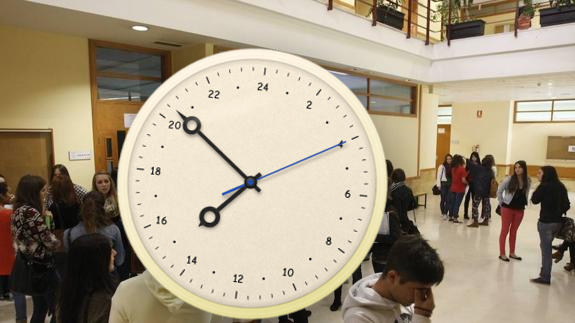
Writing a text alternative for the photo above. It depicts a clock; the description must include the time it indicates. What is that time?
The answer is 14:51:10
